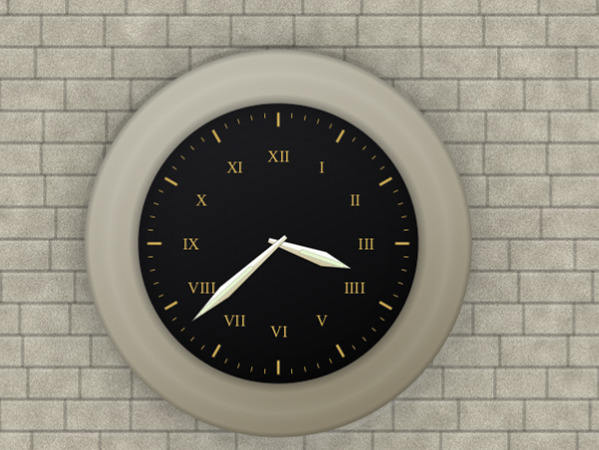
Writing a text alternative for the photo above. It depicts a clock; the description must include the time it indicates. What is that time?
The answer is 3:38
